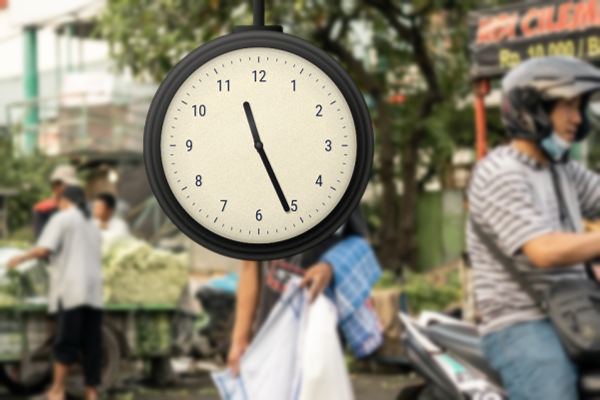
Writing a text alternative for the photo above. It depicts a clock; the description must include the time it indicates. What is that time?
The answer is 11:26
